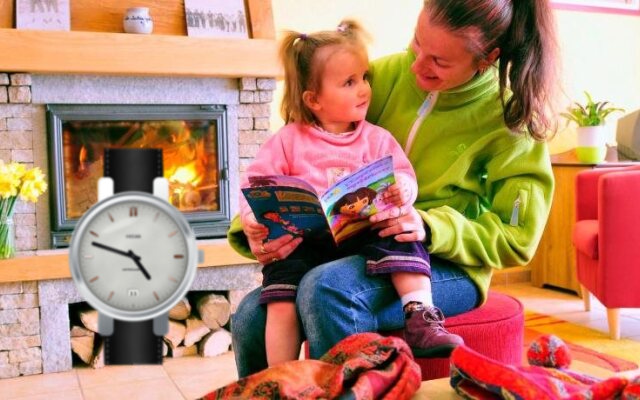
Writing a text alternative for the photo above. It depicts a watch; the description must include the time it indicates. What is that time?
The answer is 4:48
